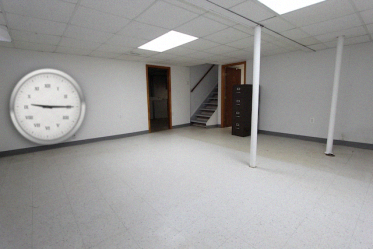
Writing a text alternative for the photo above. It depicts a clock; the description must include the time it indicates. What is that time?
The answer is 9:15
